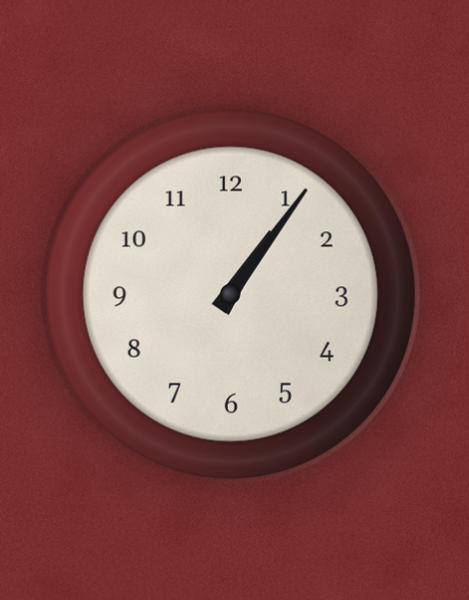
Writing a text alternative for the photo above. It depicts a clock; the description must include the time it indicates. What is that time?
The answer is 1:06
